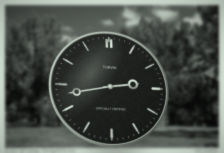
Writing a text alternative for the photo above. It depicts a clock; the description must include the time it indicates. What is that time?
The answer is 2:43
